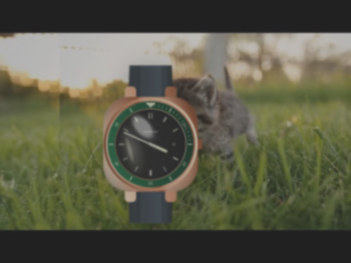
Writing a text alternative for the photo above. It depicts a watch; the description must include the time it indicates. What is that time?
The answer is 3:49
